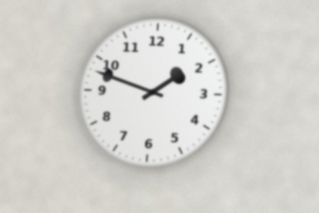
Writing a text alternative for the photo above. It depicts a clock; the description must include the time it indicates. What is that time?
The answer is 1:48
